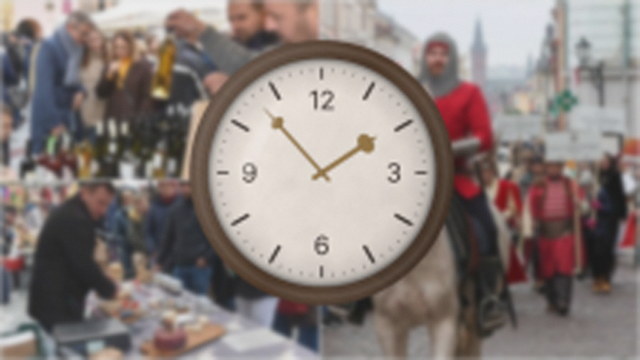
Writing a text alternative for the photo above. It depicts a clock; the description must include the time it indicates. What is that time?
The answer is 1:53
